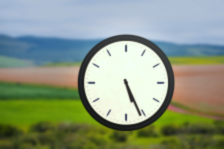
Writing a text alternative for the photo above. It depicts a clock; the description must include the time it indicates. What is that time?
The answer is 5:26
